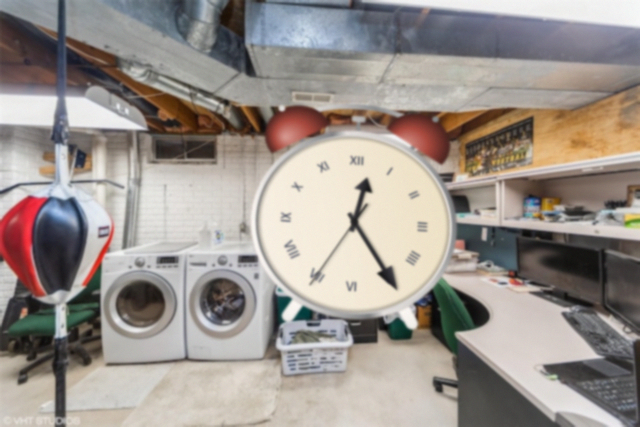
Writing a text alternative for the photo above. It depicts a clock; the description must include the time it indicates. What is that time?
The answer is 12:24:35
